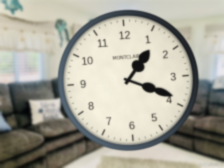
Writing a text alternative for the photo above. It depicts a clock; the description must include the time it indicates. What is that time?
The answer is 1:19
